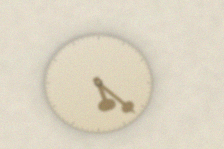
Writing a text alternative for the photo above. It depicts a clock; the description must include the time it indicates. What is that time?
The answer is 5:22
